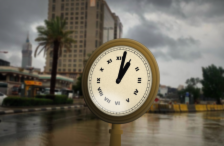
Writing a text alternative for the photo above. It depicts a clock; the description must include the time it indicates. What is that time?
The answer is 1:02
